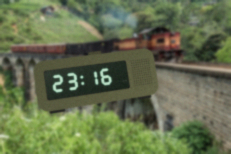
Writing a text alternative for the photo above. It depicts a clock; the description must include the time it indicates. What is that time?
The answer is 23:16
